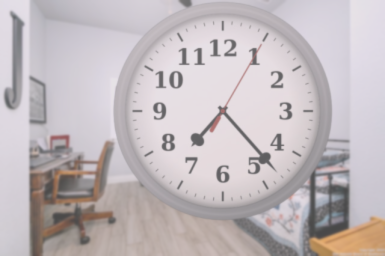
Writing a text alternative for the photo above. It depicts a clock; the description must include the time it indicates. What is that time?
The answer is 7:23:05
